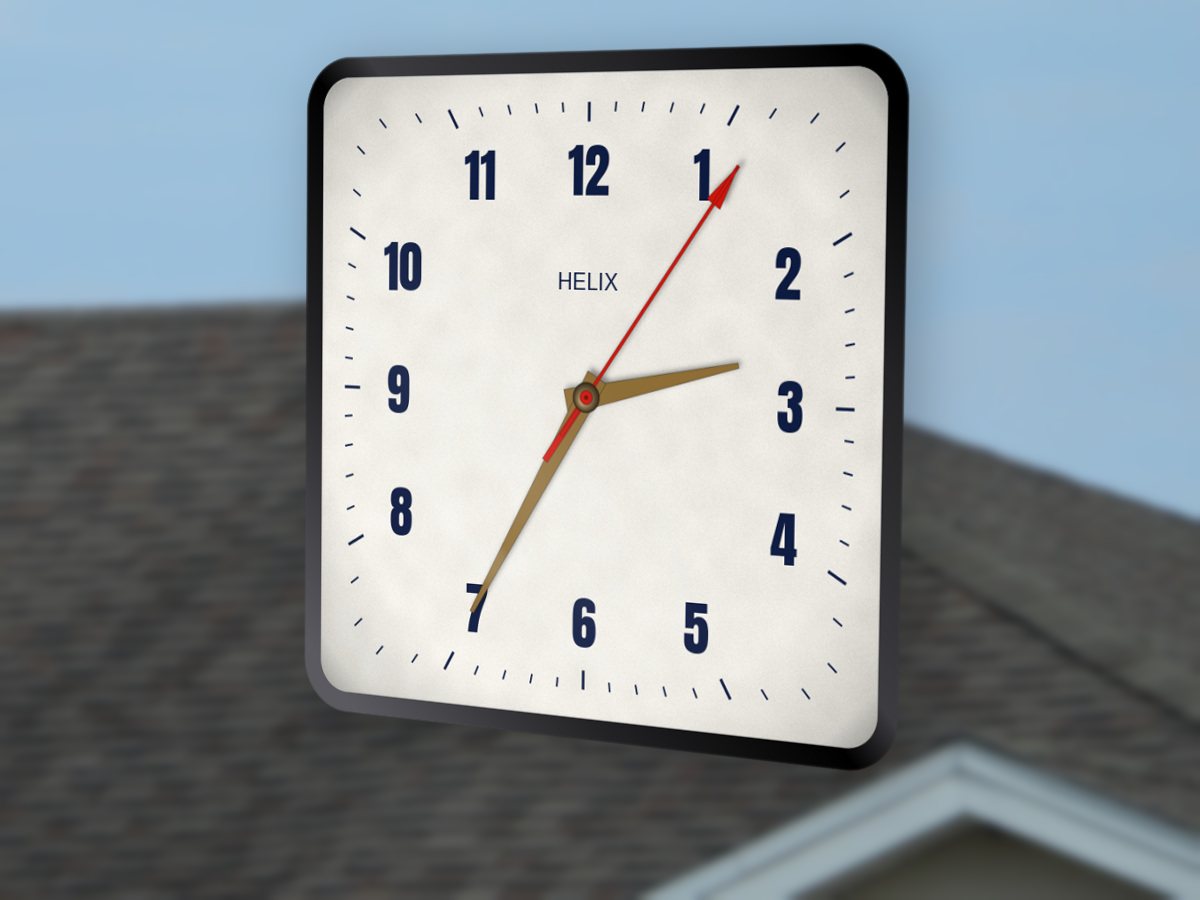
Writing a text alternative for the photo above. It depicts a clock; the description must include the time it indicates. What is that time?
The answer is 2:35:06
